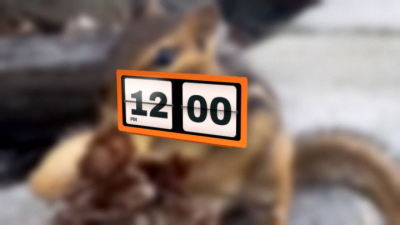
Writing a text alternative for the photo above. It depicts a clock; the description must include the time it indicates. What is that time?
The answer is 12:00
